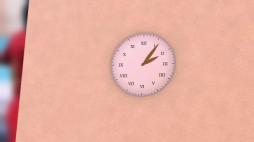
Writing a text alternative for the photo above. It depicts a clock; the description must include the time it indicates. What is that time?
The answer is 2:06
